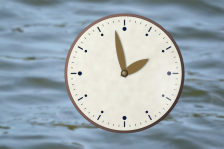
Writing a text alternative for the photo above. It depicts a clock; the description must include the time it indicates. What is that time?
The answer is 1:58
